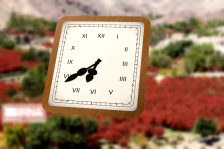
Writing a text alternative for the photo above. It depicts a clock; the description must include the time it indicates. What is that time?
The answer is 6:39
